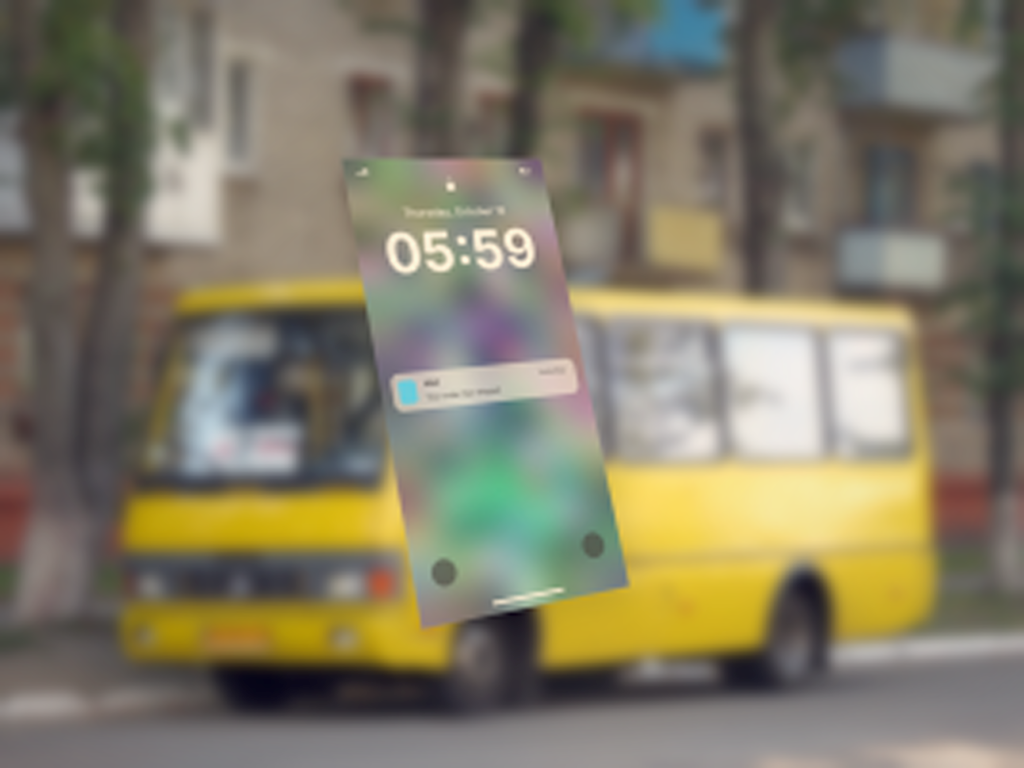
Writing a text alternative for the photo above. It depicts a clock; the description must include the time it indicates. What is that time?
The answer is 5:59
